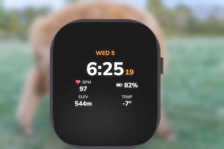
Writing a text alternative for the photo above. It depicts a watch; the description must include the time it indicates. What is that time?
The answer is 6:25:19
